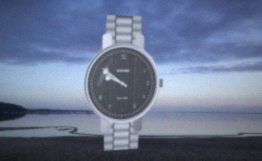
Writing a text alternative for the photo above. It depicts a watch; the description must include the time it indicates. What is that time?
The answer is 9:51
